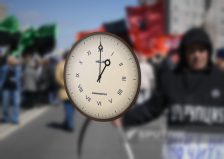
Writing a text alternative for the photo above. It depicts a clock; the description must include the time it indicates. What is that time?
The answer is 1:00
